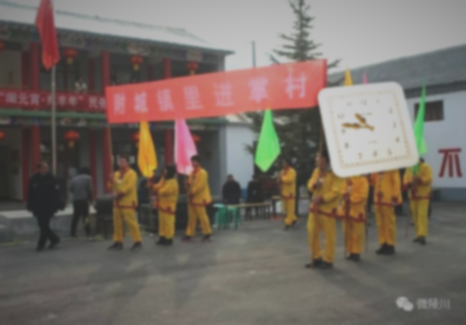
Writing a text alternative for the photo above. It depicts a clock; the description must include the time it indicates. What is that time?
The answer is 10:47
